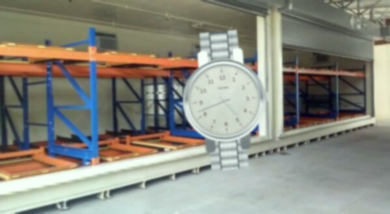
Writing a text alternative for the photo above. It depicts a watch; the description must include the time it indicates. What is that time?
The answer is 4:42
